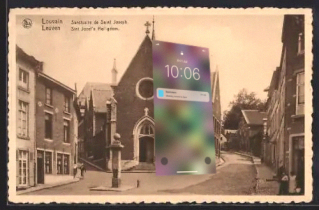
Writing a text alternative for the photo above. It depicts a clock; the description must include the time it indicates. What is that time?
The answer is 10:06
